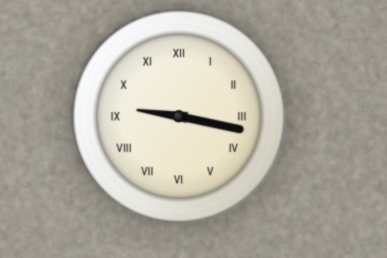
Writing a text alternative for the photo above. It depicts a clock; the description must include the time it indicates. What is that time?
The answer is 9:17
